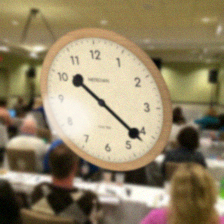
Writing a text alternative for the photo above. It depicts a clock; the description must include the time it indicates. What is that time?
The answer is 10:22
